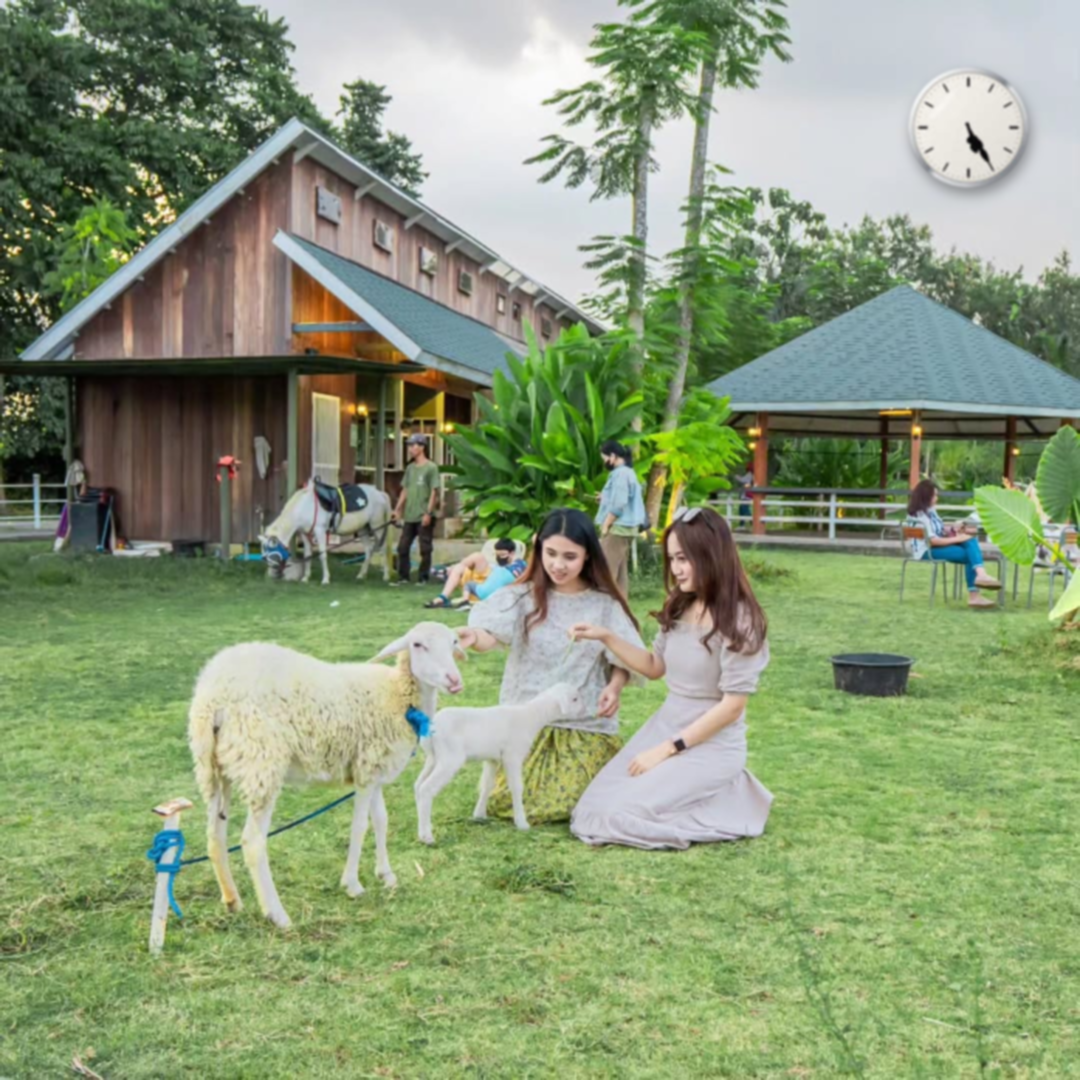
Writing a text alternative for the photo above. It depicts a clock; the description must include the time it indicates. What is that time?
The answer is 5:25
